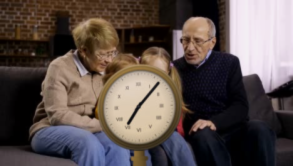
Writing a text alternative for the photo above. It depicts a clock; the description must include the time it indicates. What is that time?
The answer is 7:07
